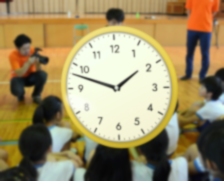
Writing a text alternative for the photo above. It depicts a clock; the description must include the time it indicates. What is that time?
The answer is 1:48
